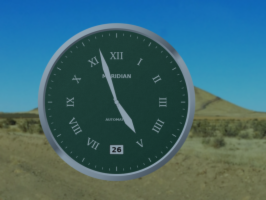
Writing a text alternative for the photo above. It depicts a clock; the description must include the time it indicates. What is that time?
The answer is 4:57
